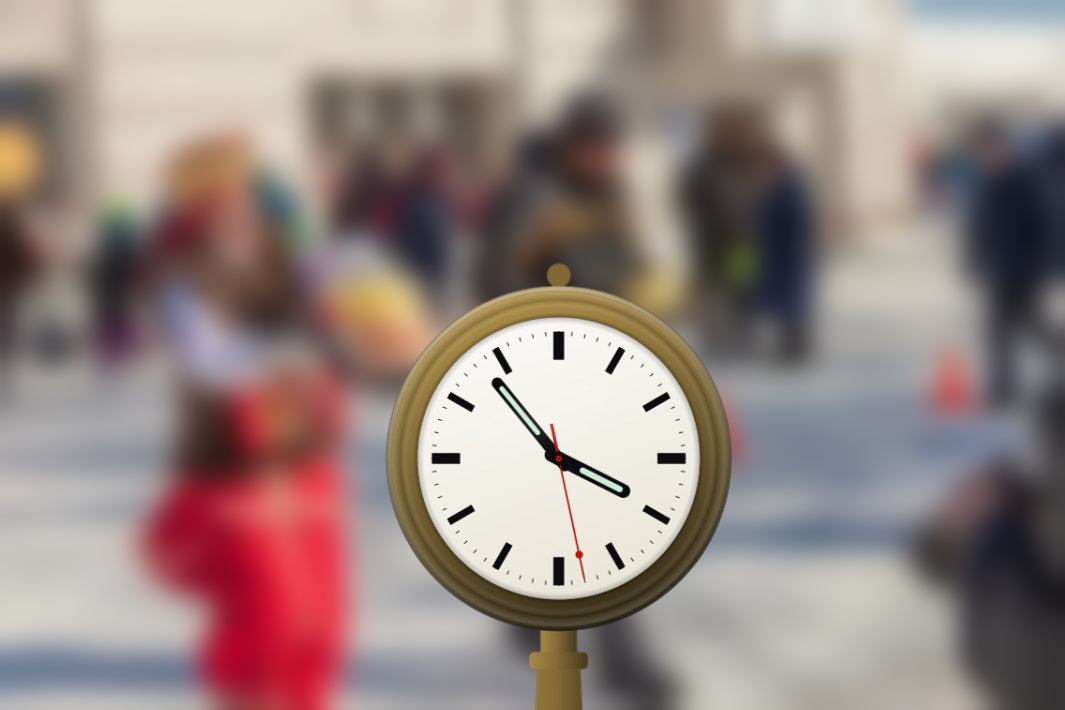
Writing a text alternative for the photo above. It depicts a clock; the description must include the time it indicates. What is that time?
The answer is 3:53:28
